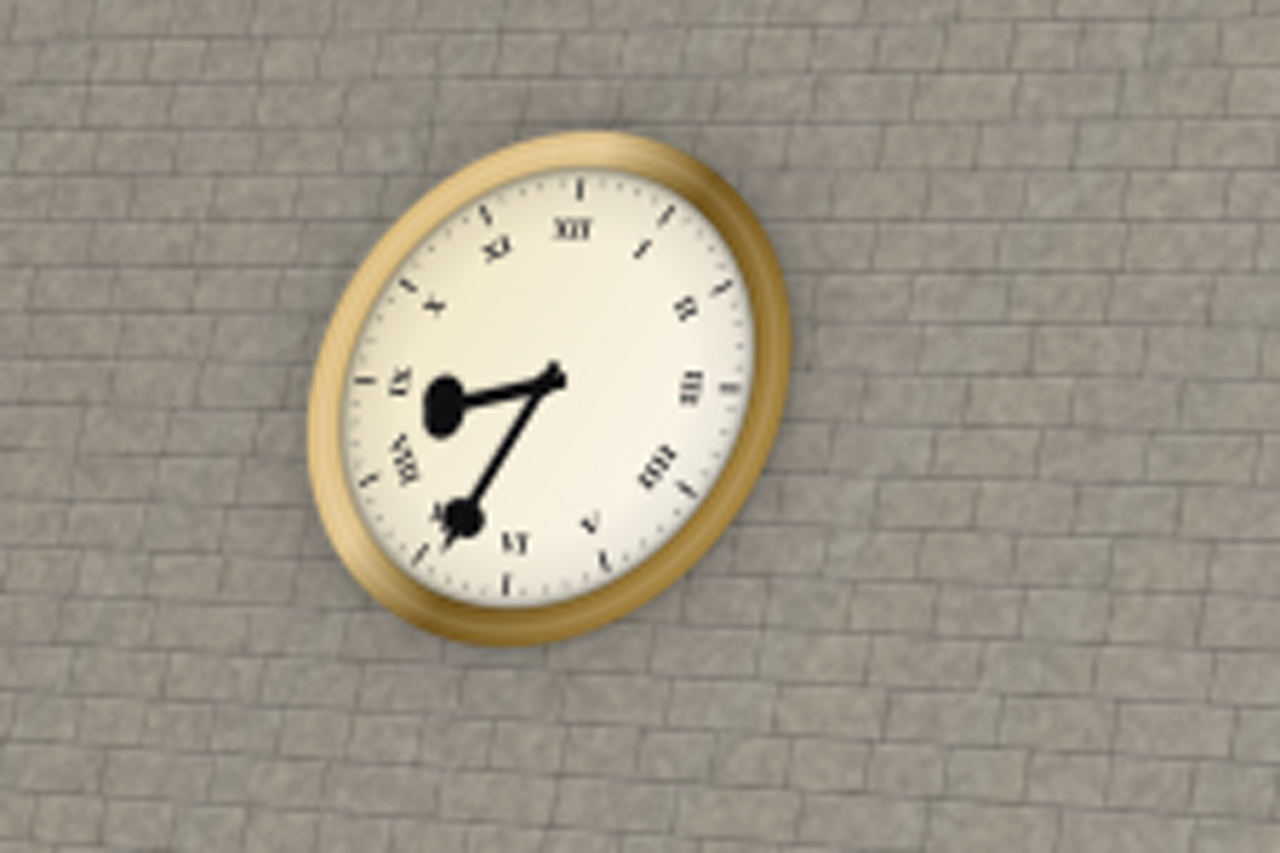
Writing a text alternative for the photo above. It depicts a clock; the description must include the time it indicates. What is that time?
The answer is 8:34
